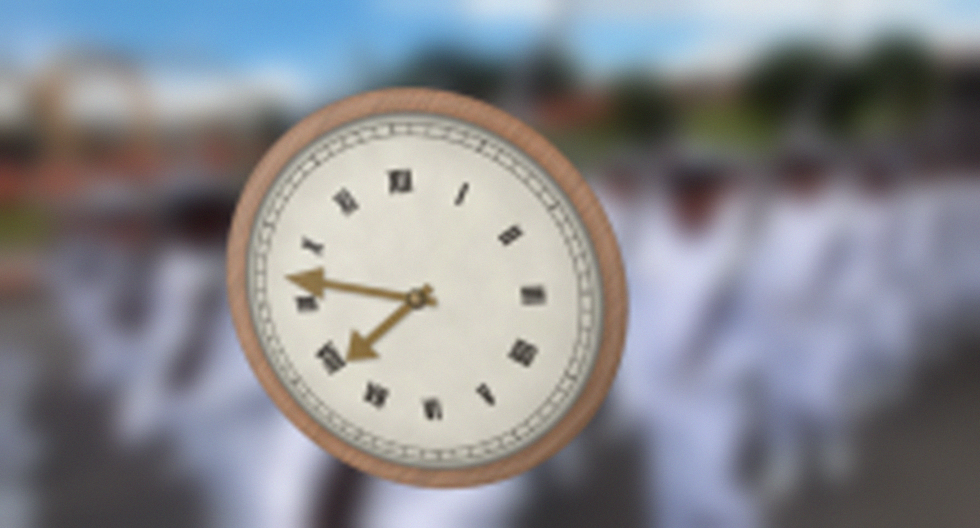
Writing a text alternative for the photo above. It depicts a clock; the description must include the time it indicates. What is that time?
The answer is 7:47
